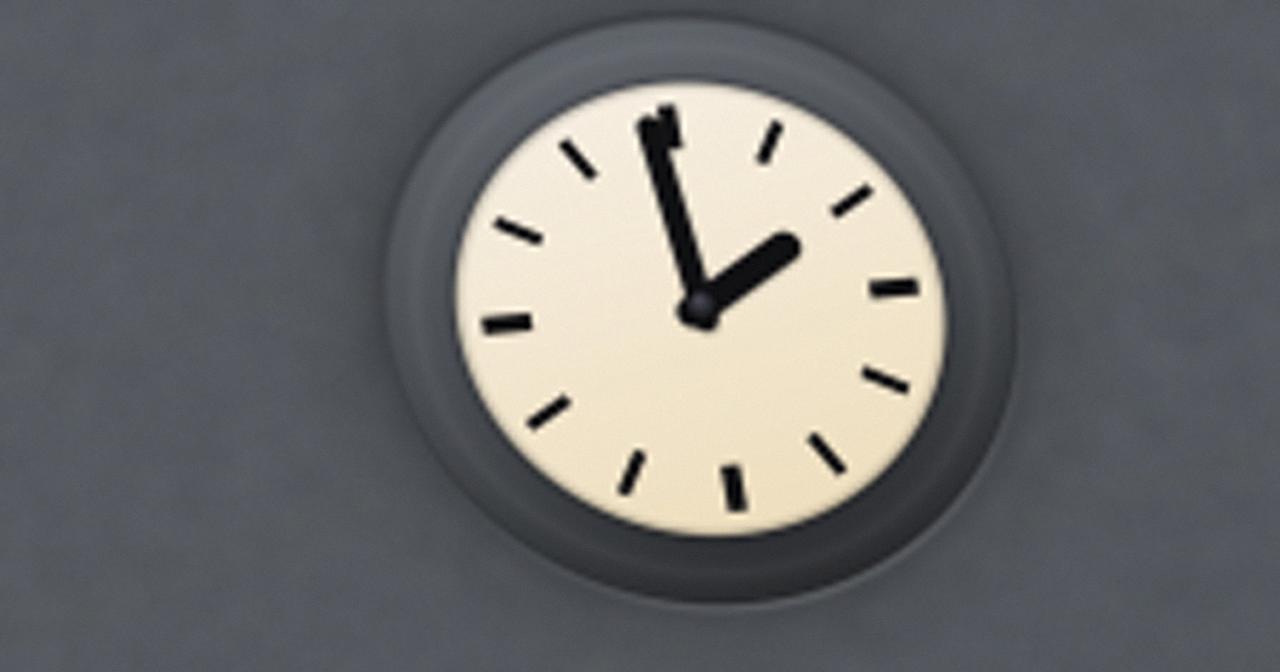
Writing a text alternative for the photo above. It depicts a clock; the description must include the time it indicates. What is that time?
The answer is 1:59
